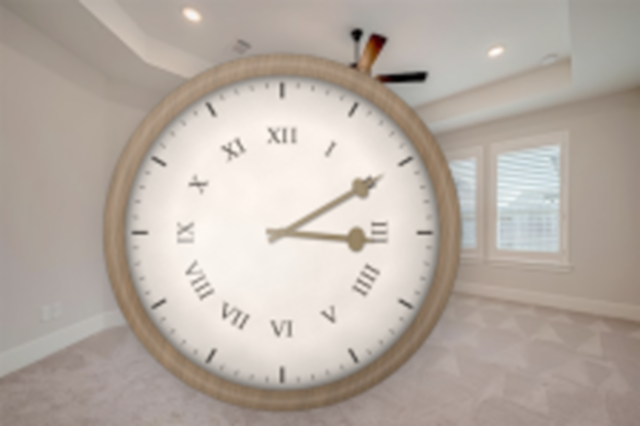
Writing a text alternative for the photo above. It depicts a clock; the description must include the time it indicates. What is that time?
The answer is 3:10
